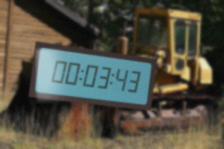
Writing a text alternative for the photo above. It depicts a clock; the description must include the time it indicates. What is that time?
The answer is 0:03:43
